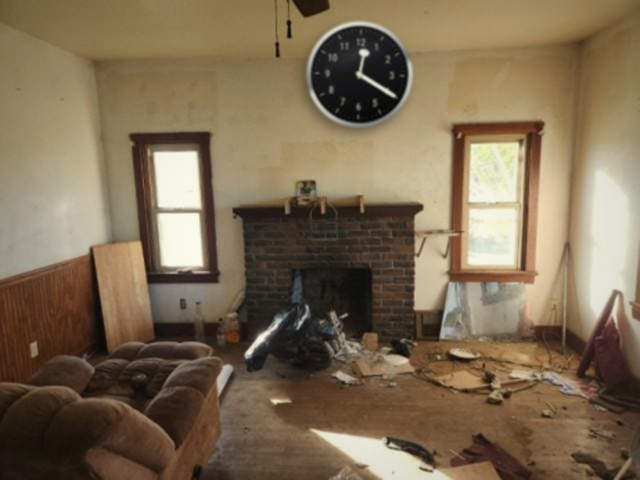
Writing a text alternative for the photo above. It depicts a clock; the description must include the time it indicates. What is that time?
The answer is 12:20
